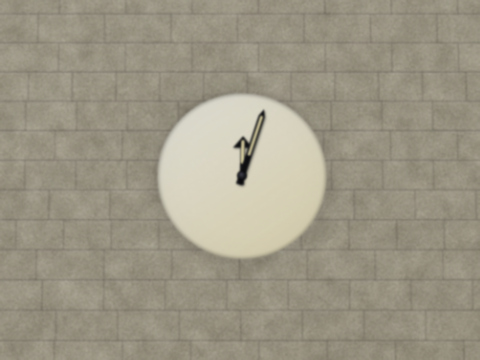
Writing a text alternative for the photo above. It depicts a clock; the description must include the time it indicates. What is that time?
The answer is 12:03
